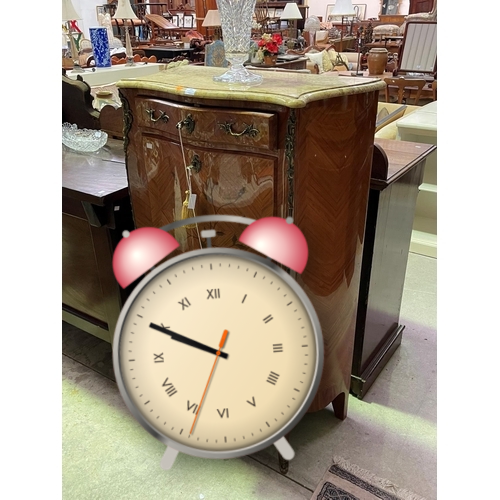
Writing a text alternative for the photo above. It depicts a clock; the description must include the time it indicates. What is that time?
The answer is 9:49:34
